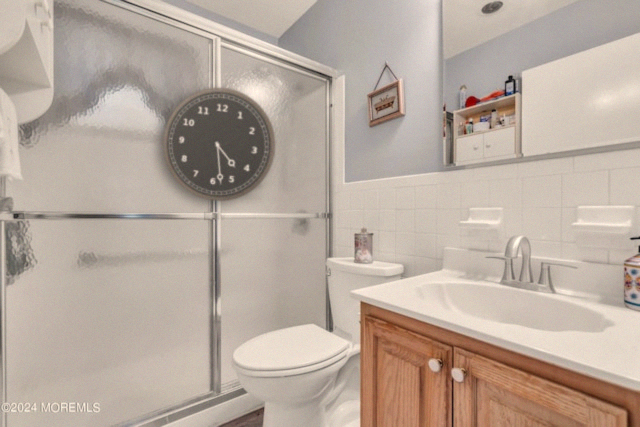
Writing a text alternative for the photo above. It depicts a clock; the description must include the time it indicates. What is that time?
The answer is 4:28
